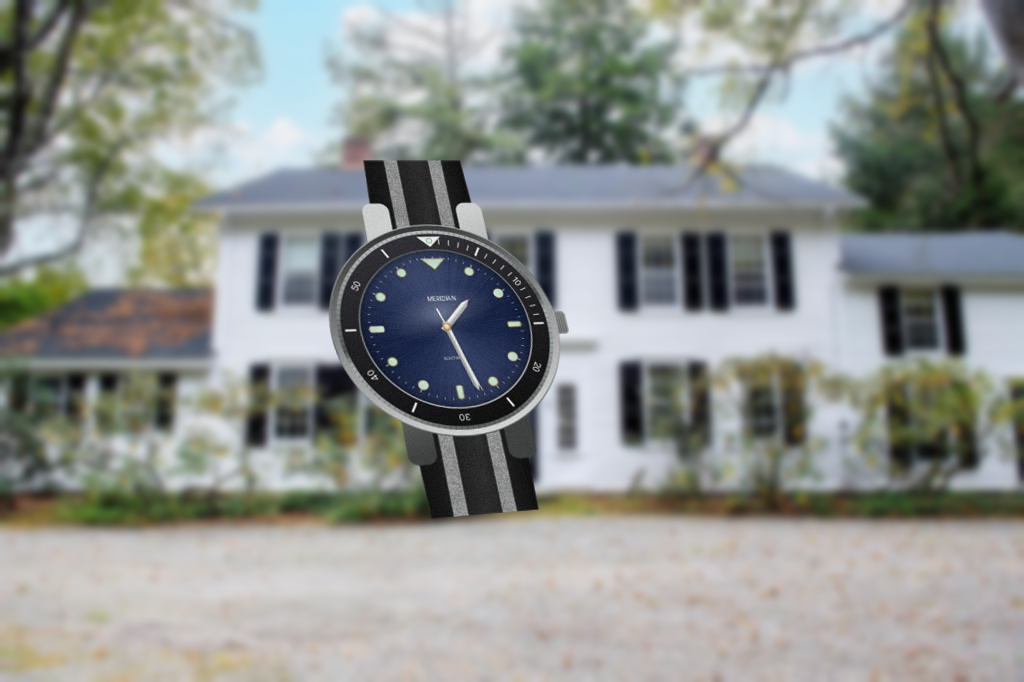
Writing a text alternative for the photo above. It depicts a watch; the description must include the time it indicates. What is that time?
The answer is 1:27:27
